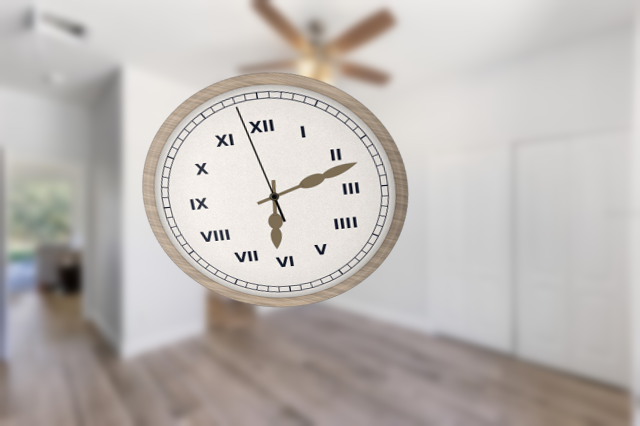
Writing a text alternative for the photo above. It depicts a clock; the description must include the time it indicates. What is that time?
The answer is 6:11:58
